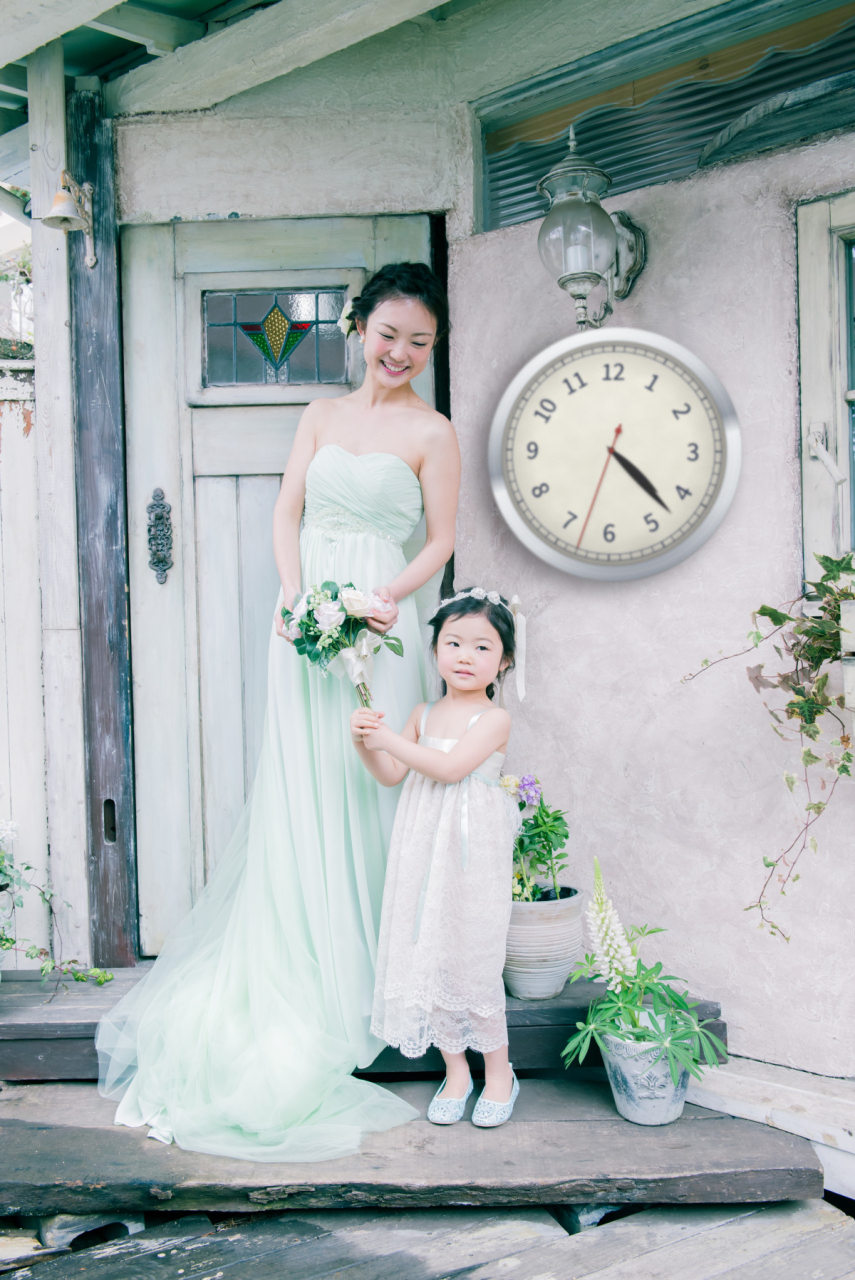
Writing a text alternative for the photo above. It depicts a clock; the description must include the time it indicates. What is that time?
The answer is 4:22:33
